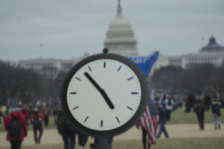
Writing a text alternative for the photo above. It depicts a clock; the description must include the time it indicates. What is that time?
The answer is 4:53
